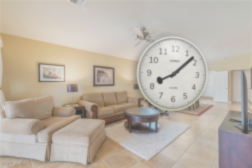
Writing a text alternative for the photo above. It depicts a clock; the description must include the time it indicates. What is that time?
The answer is 8:08
